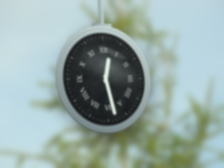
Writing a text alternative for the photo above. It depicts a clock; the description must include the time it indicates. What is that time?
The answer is 12:28
